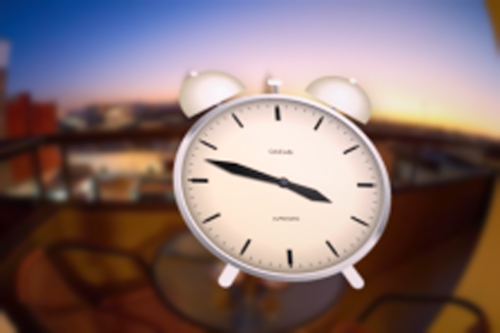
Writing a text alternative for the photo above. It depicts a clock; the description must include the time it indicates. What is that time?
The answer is 3:48
